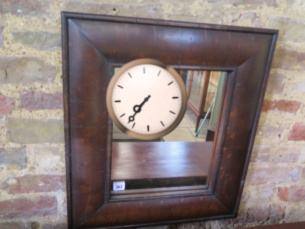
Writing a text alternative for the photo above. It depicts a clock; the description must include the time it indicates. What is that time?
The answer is 7:37
